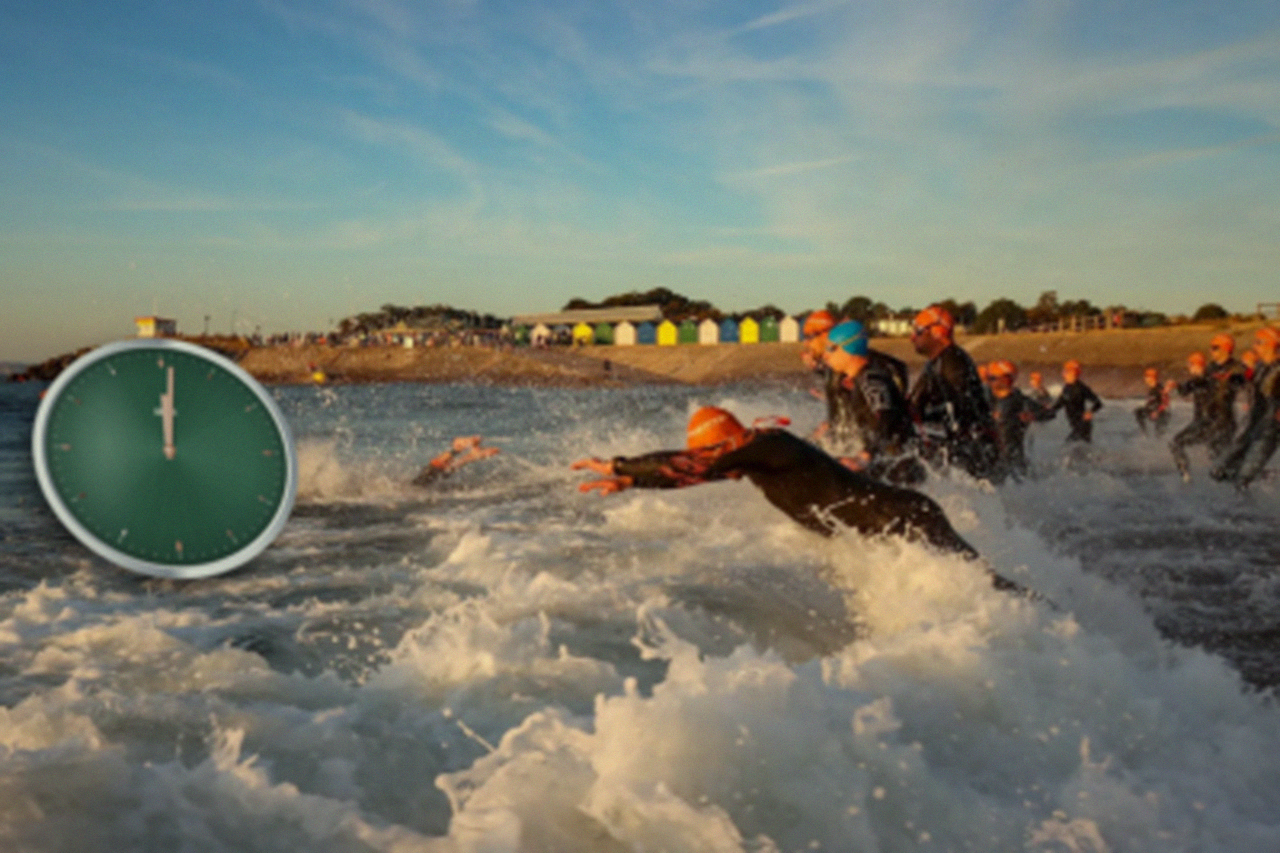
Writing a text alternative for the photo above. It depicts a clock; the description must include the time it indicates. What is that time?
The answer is 12:01
